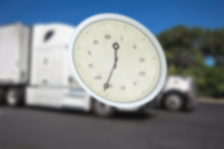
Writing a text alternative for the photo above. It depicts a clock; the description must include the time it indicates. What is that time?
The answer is 12:36
